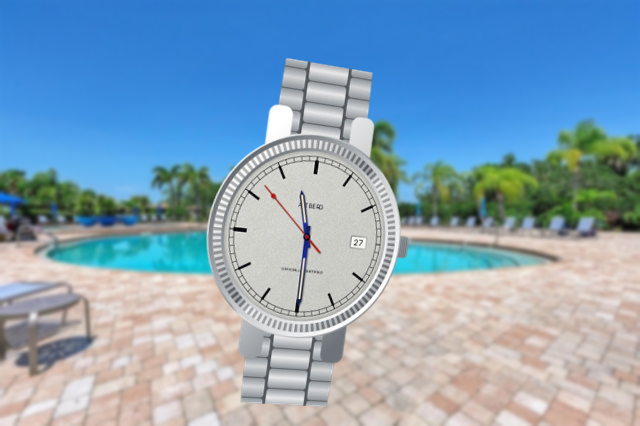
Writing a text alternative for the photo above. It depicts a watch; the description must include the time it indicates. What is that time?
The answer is 11:29:52
